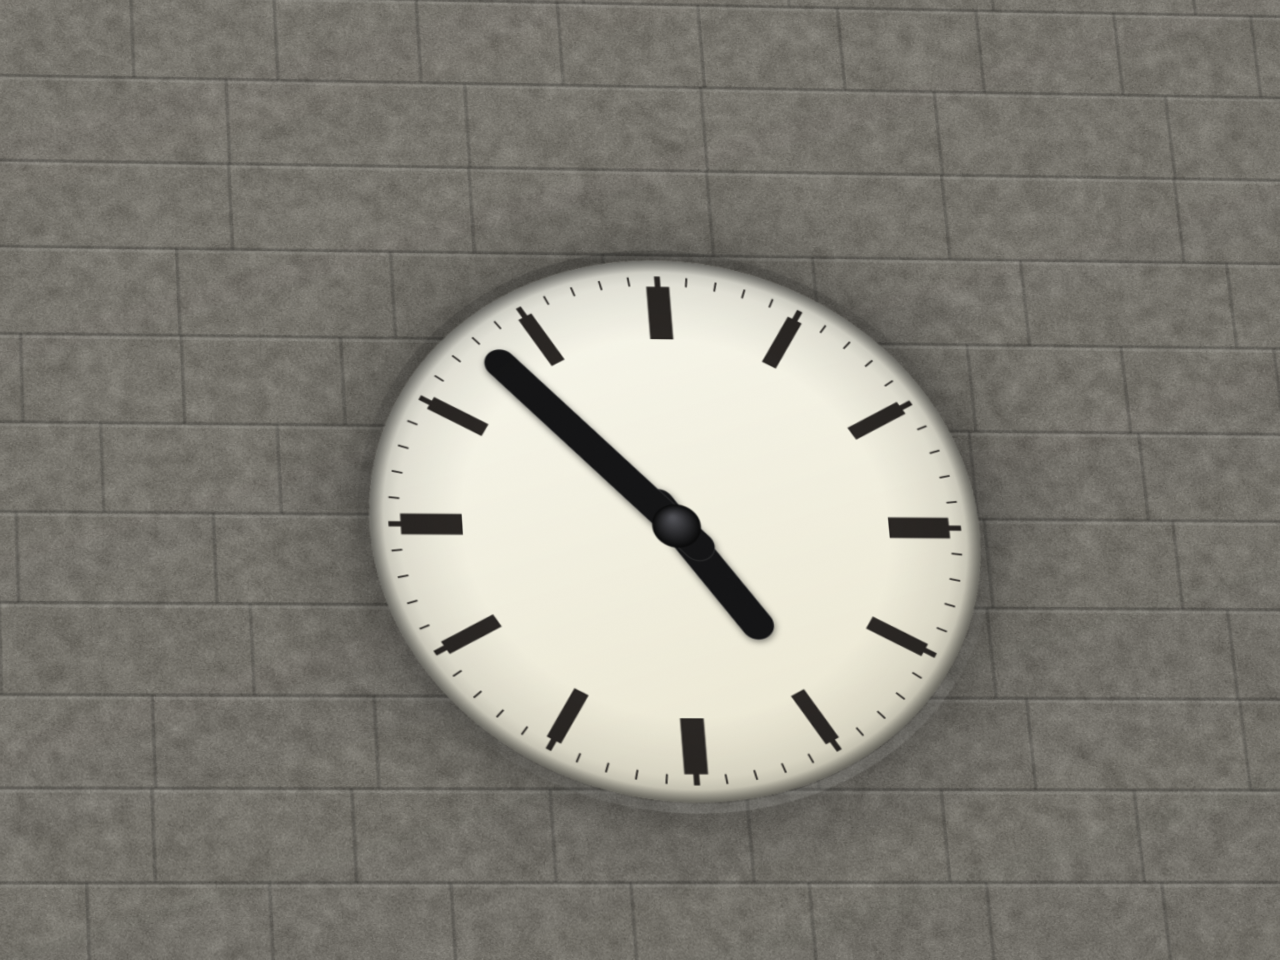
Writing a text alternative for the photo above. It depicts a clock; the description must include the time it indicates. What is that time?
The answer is 4:53
